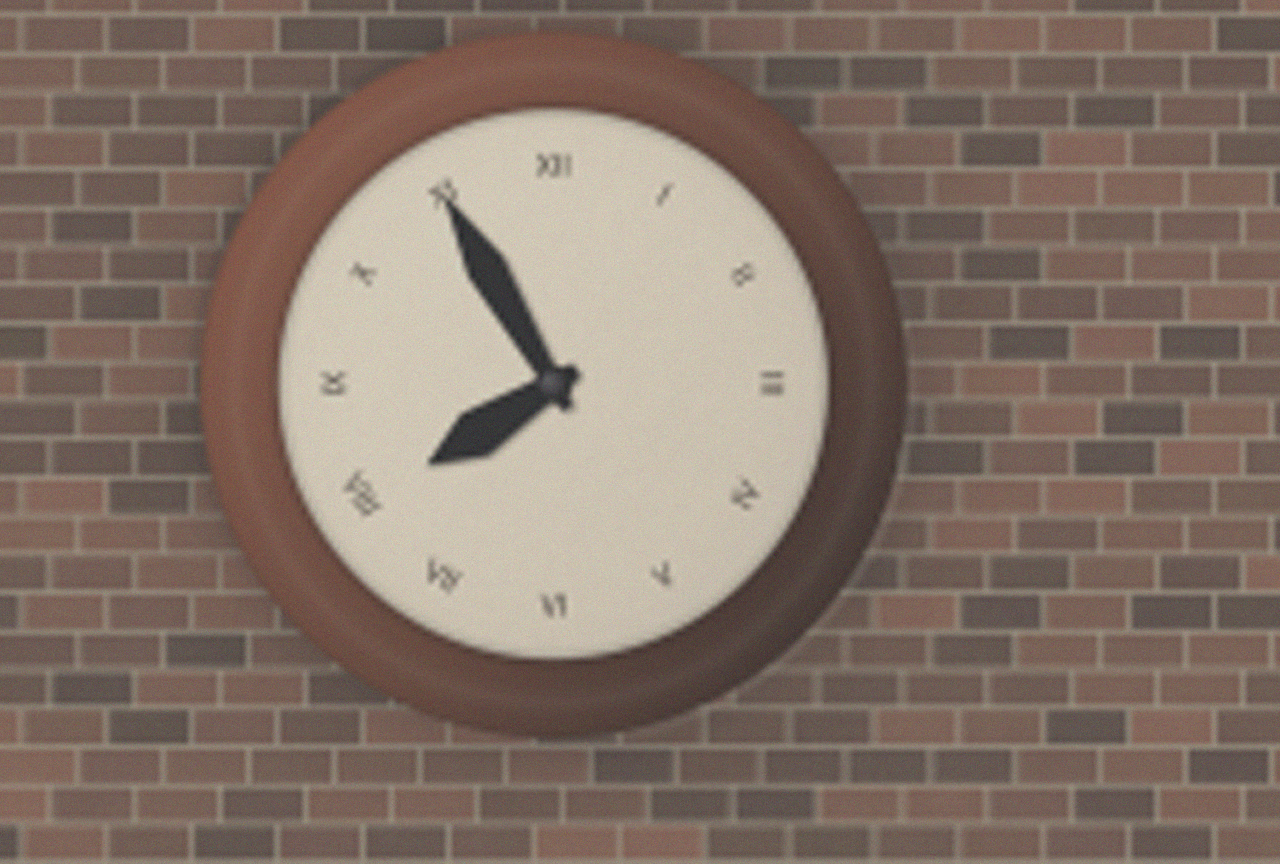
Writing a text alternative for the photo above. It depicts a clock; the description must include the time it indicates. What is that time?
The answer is 7:55
